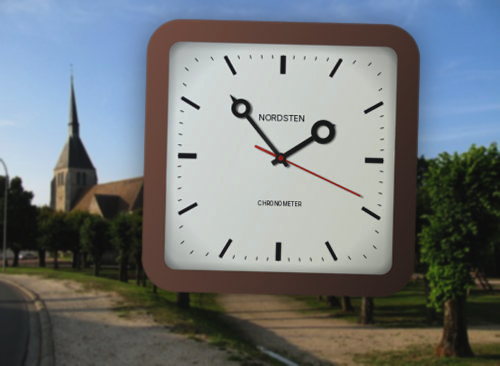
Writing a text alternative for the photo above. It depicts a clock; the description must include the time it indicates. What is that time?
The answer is 1:53:19
